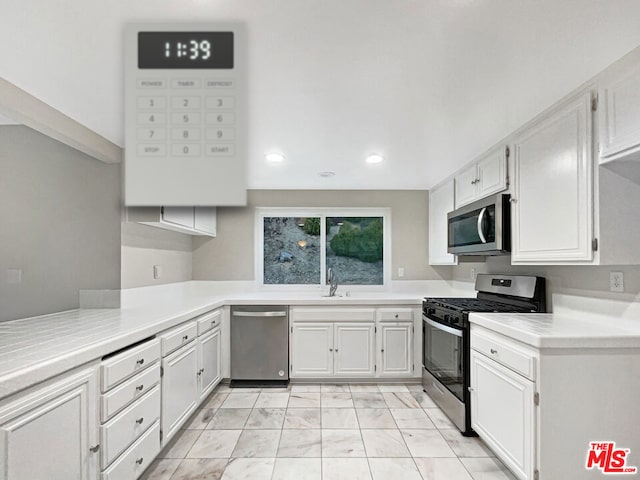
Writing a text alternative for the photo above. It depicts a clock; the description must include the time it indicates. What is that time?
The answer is 11:39
